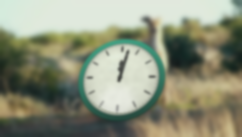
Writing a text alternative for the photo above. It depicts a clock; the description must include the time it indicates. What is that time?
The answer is 12:02
